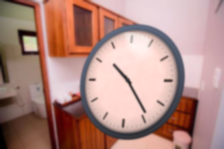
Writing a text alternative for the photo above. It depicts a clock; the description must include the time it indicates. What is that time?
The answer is 10:24
